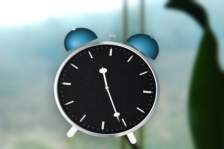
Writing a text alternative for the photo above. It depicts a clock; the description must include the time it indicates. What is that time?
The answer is 11:26
